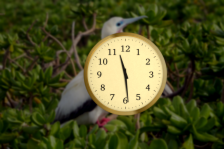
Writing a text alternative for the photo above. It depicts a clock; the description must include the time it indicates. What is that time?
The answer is 11:29
